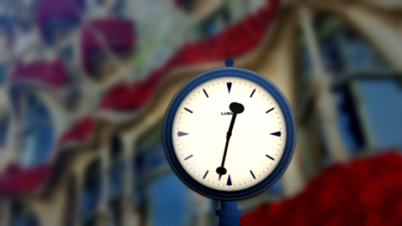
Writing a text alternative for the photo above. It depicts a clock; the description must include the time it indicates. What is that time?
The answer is 12:32
